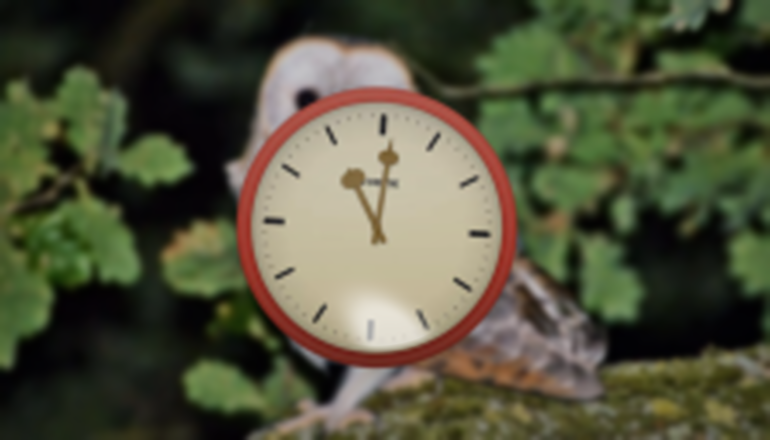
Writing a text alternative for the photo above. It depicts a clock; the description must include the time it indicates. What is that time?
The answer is 11:01
